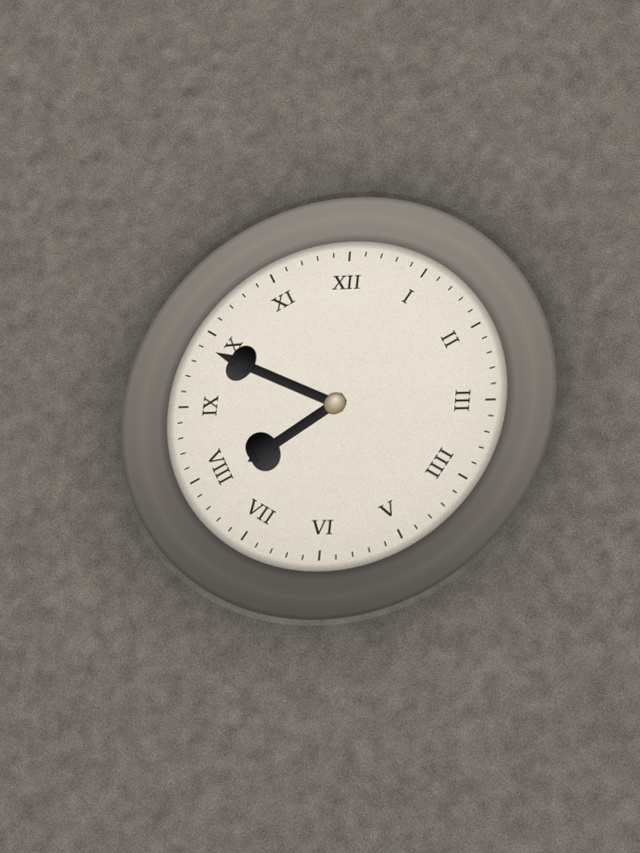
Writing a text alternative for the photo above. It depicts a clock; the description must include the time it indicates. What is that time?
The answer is 7:49
